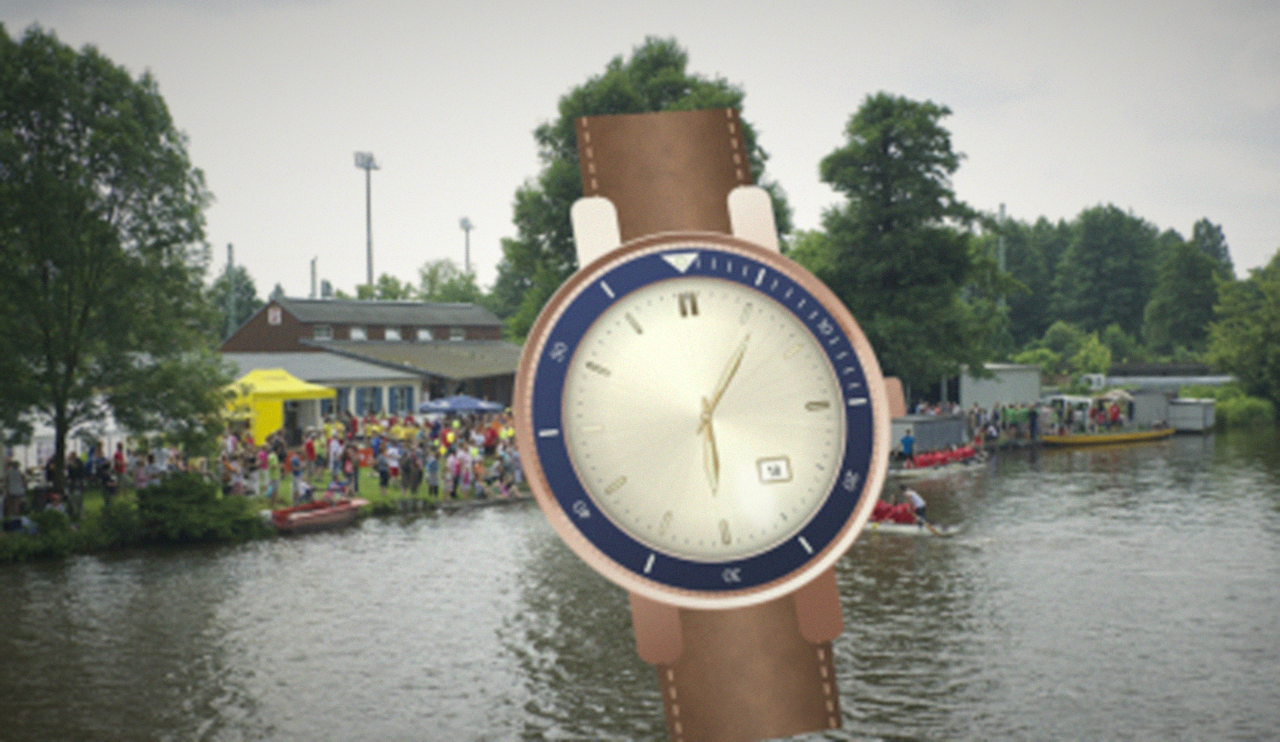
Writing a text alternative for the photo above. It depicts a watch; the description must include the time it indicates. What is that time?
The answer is 6:06
